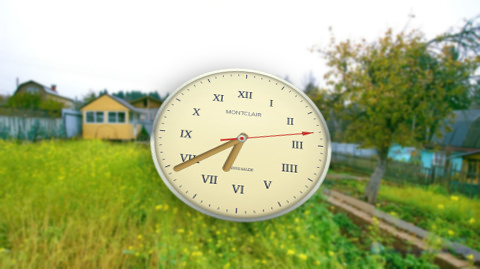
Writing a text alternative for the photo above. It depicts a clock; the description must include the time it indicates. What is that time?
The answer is 6:39:13
